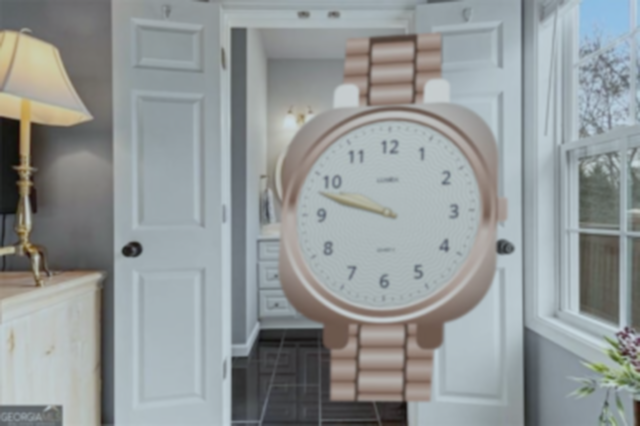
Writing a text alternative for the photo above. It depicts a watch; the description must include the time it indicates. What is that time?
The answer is 9:48
